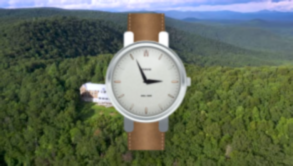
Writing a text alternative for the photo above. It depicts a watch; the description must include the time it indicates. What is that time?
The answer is 2:56
